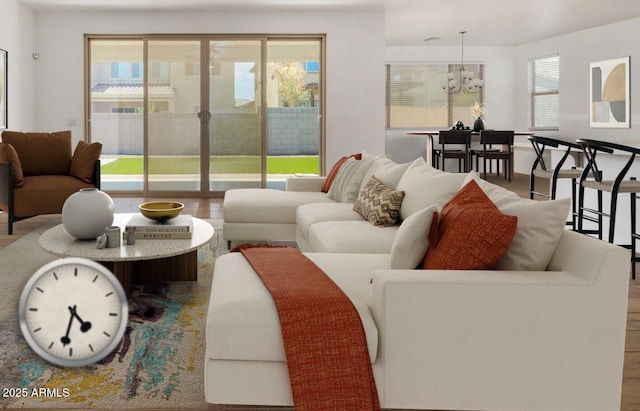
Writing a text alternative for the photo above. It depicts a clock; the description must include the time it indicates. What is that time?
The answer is 4:32
